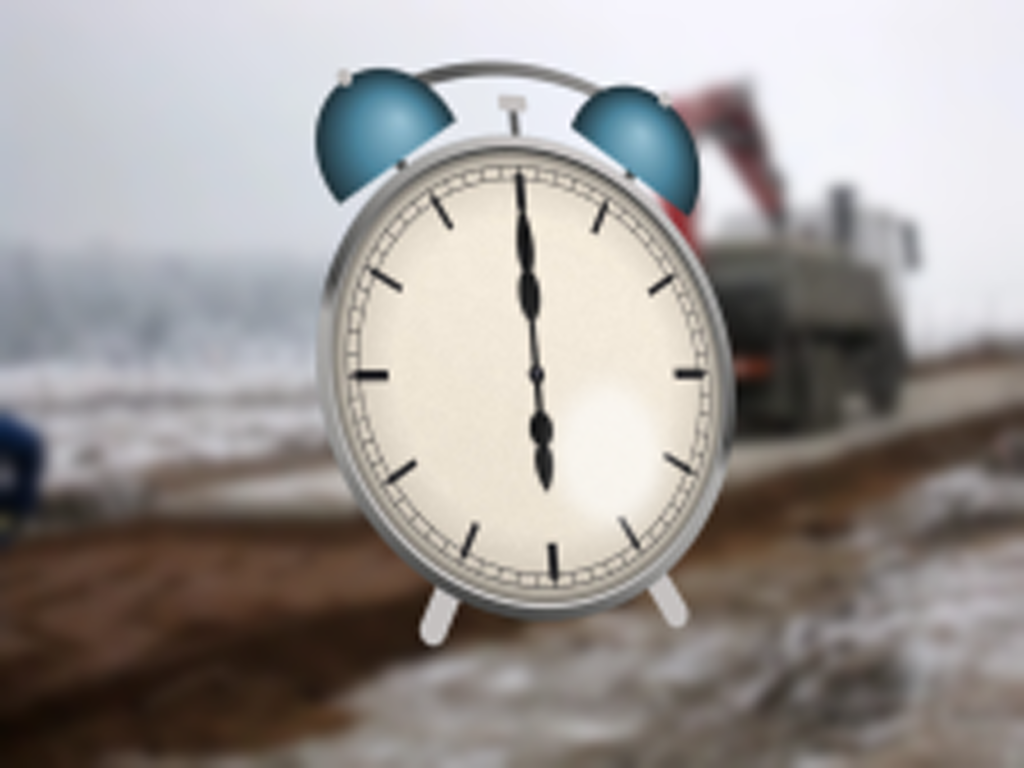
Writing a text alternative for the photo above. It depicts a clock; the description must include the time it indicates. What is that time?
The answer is 6:00
